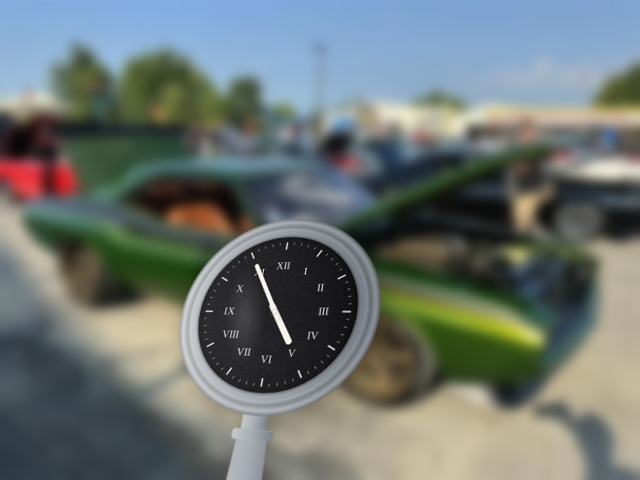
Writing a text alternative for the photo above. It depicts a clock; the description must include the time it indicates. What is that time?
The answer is 4:55
